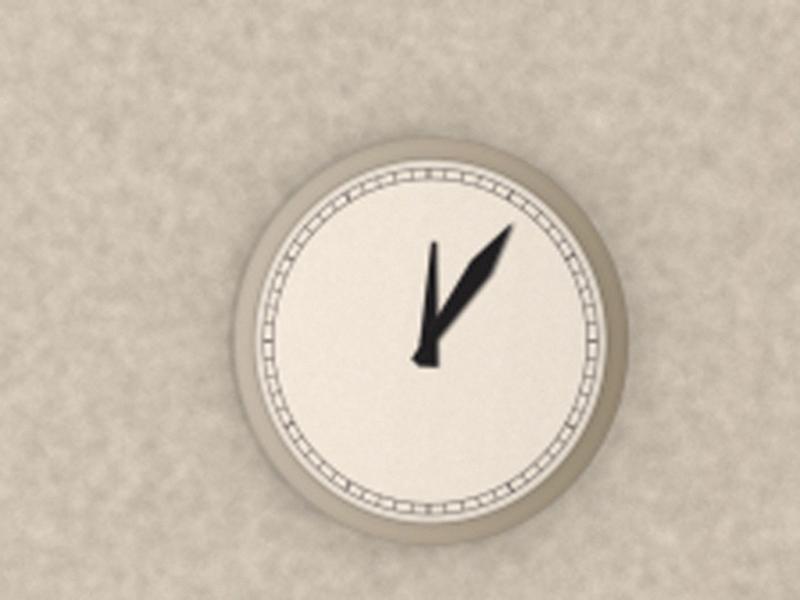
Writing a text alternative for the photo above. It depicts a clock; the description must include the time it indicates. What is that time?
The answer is 12:06
